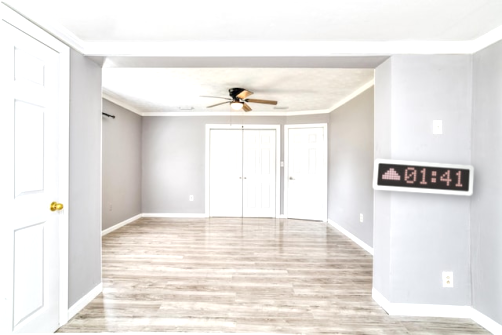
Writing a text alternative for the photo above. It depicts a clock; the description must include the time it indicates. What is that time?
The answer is 1:41
